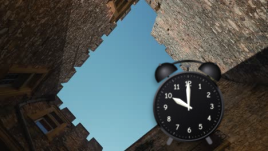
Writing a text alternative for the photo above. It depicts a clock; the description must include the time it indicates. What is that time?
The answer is 10:00
